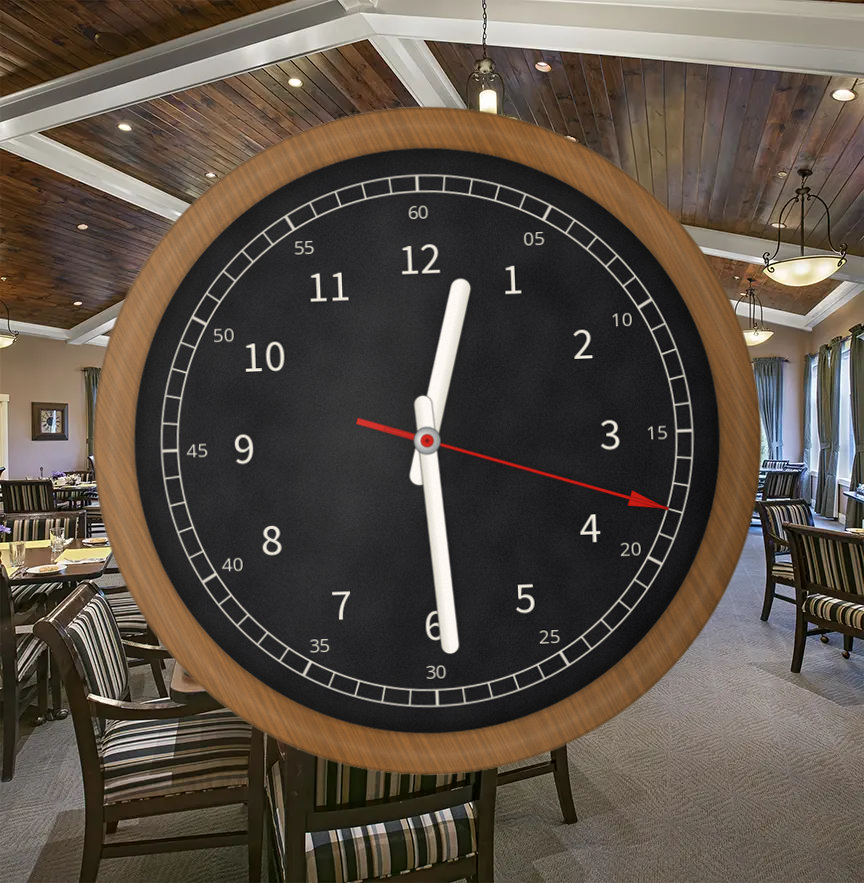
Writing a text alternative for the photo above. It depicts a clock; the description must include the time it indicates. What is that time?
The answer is 12:29:18
